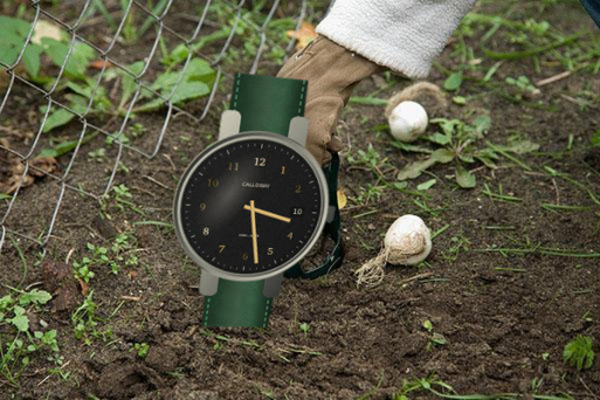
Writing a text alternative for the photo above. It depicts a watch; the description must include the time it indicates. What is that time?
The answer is 3:28
